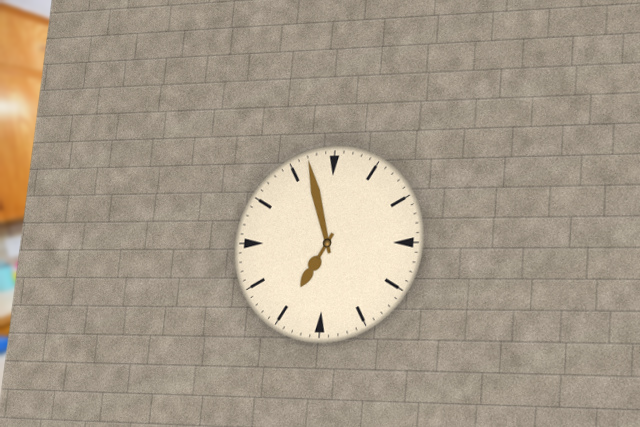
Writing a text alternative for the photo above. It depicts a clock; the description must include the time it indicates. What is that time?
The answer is 6:57
